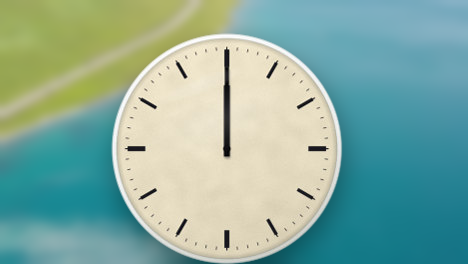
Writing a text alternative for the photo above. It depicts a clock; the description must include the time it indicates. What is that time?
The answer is 12:00
